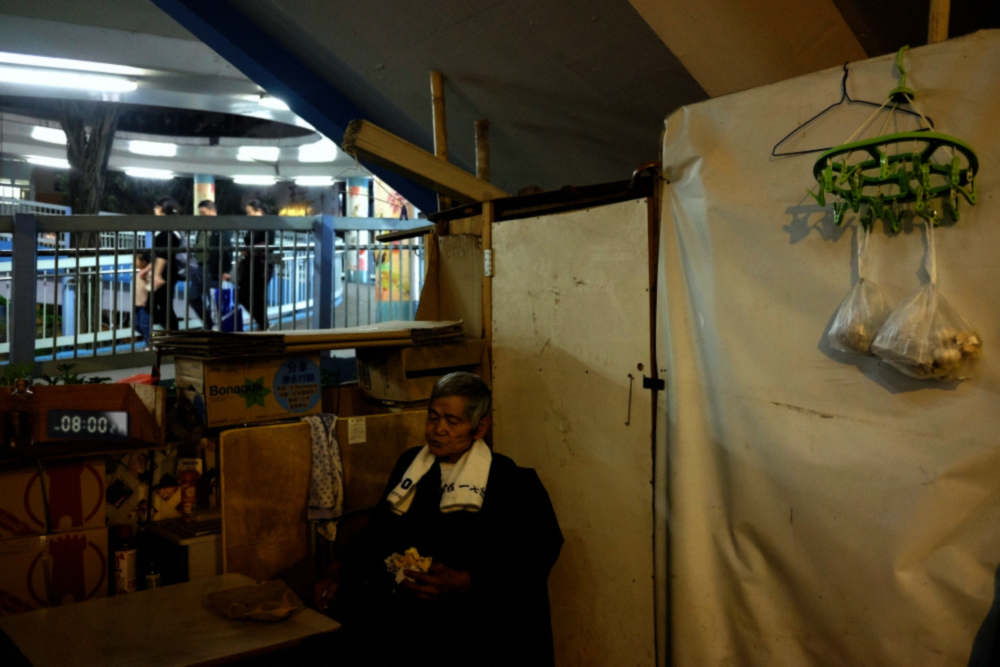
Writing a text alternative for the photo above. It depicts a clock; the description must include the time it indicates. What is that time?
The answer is 8:00
